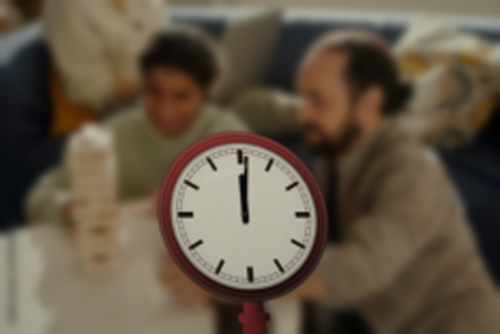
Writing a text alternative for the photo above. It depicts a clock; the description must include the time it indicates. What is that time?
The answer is 12:01
